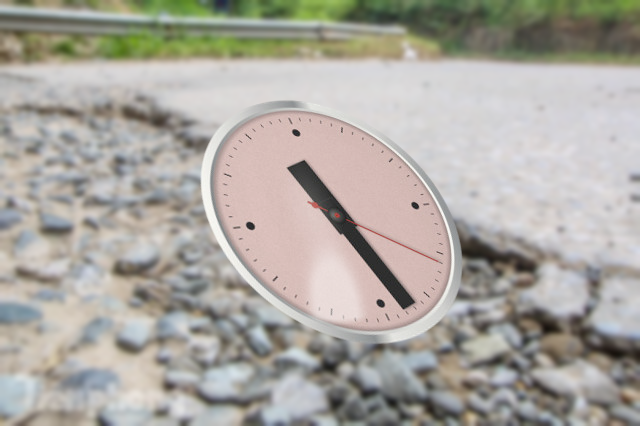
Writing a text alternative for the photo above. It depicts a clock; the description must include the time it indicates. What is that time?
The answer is 11:27:21
